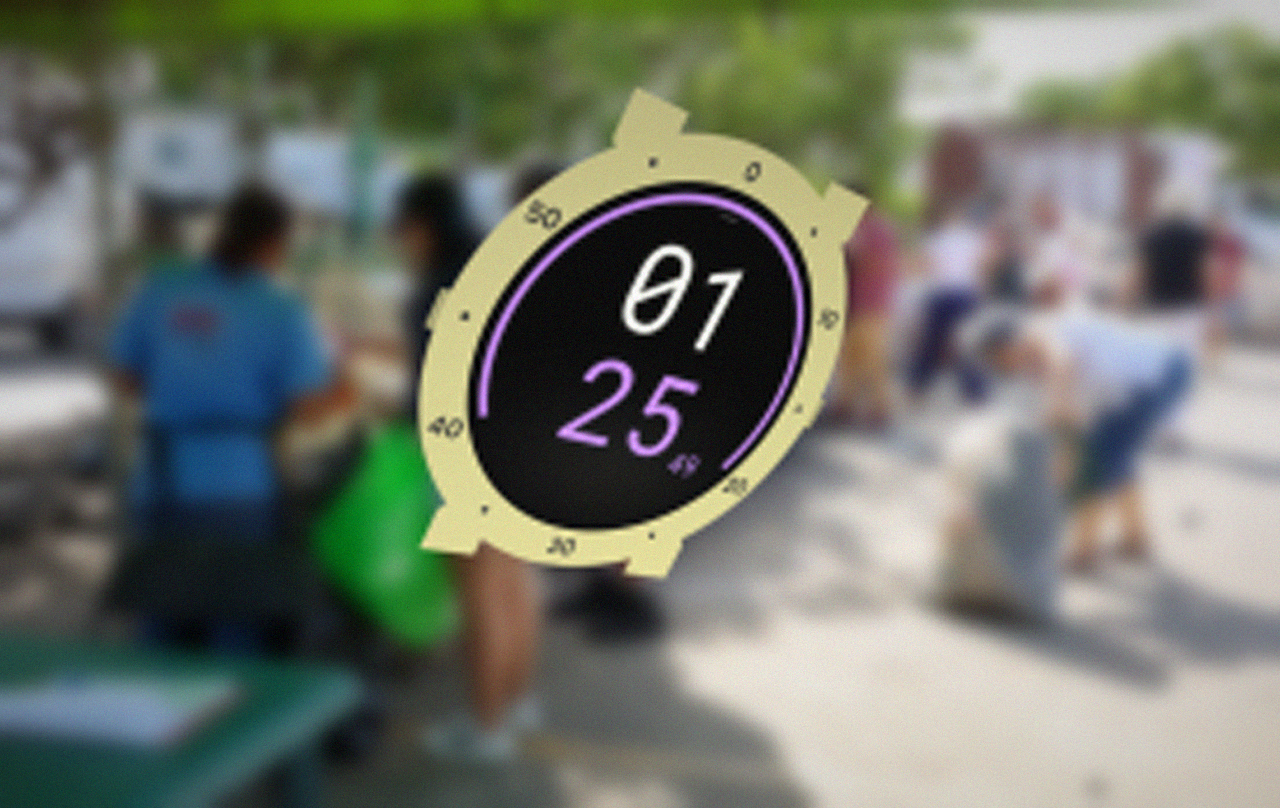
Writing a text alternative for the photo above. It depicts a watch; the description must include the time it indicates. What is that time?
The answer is 1:25
